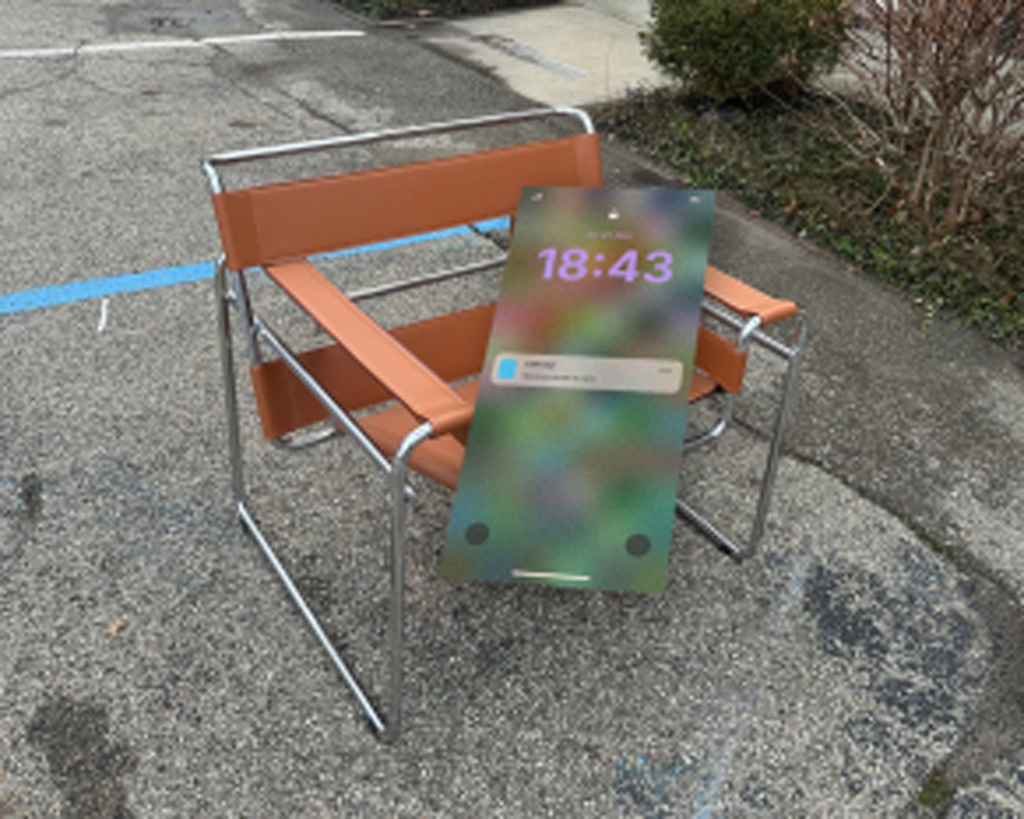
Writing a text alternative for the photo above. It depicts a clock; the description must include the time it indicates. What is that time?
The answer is 18:43
